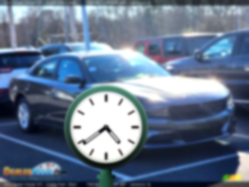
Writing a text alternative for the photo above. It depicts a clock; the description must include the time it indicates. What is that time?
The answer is 4:39
